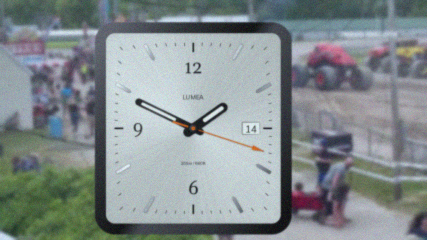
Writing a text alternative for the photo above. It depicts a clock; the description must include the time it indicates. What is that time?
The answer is 1:49:18
